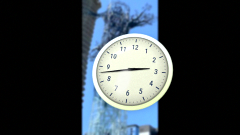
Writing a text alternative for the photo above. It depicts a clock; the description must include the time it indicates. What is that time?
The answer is 2:43
